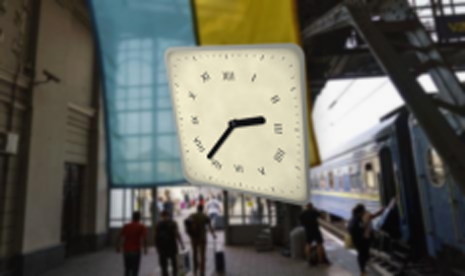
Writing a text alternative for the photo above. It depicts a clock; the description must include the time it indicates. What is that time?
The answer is 2:37
